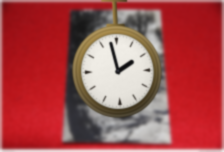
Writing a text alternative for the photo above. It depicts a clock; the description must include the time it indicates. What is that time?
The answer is 1:58
